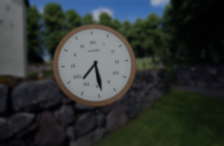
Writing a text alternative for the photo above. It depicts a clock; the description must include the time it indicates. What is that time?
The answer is 7:29
